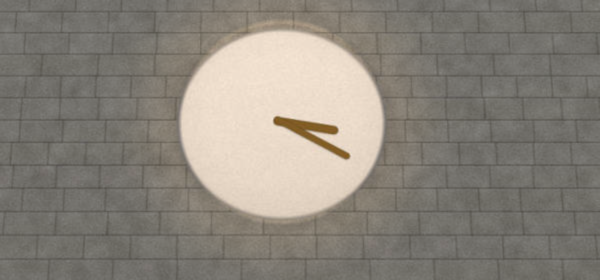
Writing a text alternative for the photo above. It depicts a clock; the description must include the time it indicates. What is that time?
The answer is 3:20
